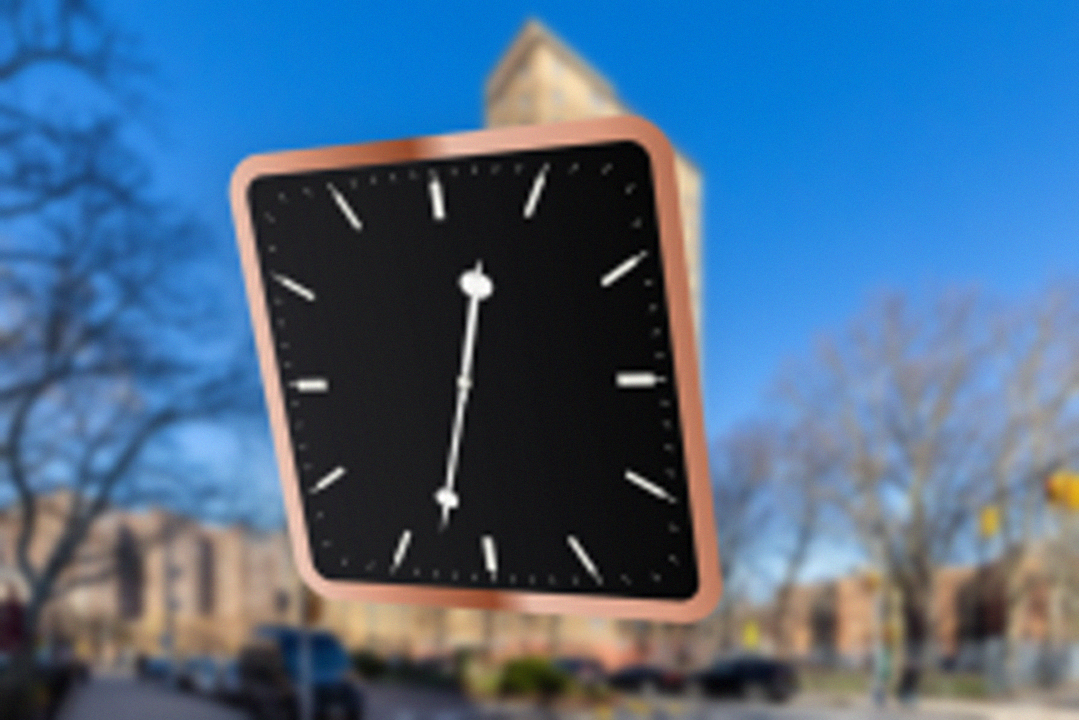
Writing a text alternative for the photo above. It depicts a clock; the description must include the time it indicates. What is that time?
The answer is 12:33
